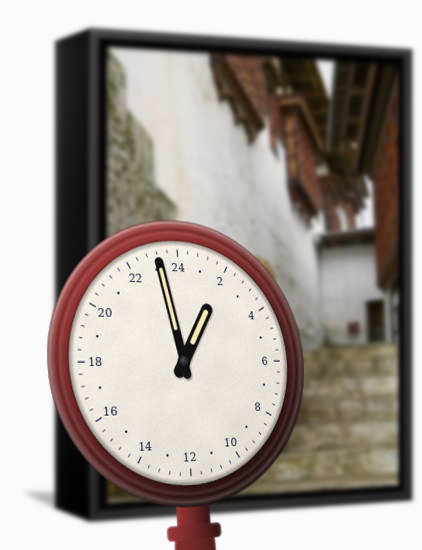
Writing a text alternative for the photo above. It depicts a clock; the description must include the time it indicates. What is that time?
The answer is 1:58
